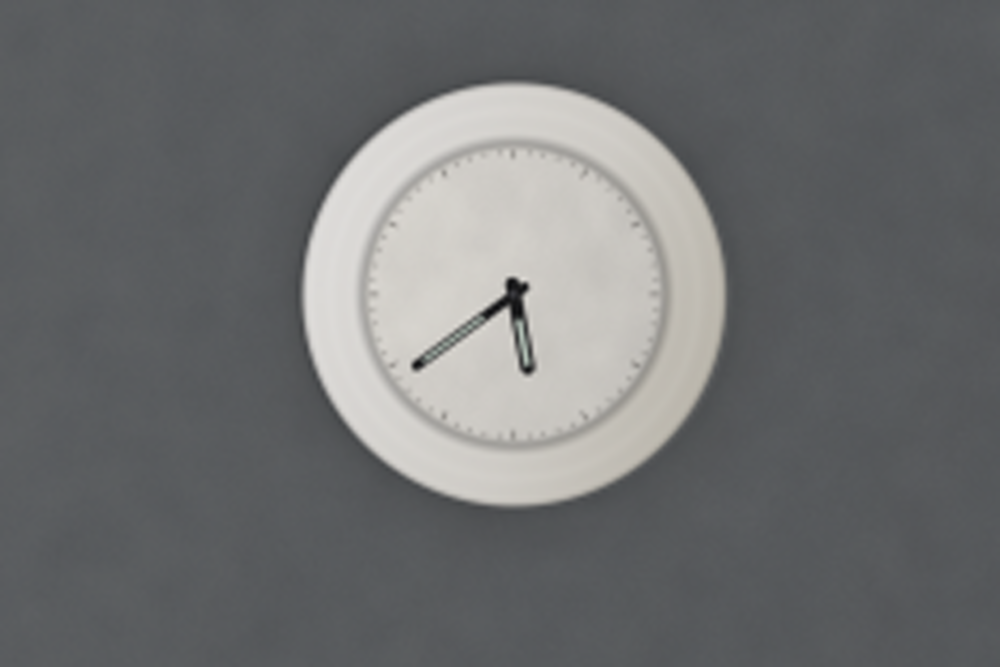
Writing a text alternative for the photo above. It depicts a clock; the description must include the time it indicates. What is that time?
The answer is 5:39
